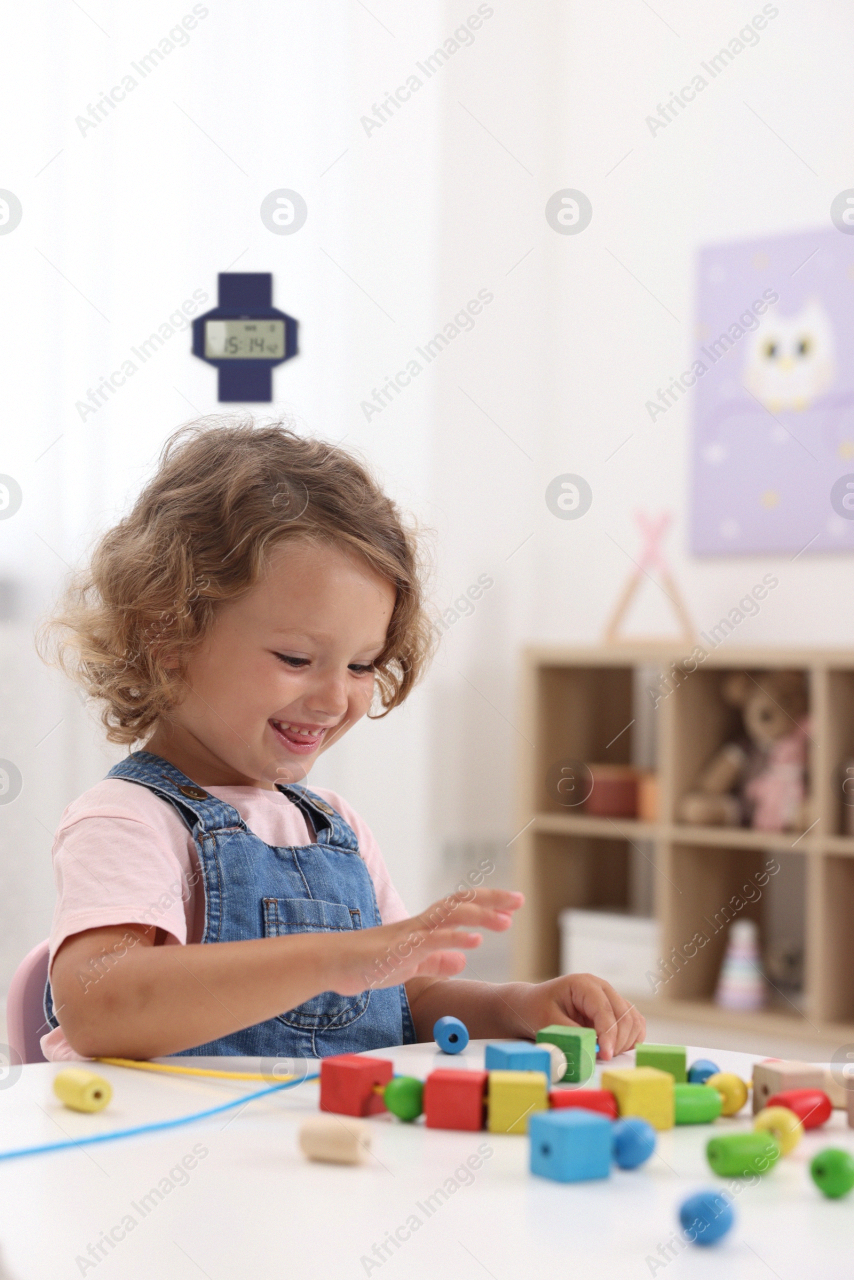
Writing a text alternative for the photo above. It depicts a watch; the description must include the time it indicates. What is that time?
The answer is 15:14
